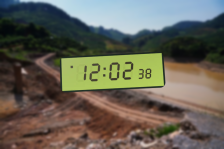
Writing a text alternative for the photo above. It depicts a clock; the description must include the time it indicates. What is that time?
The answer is 12:02:38
